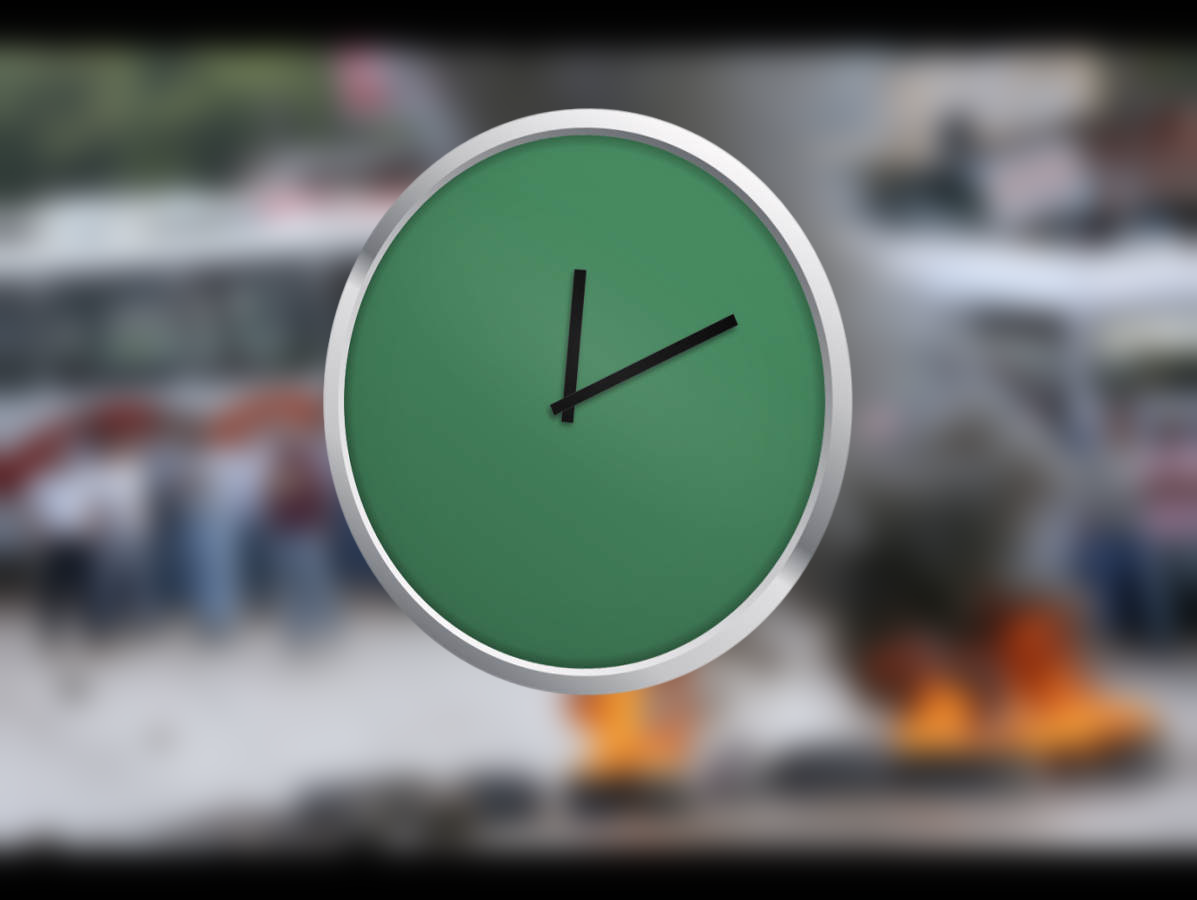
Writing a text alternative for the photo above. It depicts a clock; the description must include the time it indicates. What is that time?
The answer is 12:11
